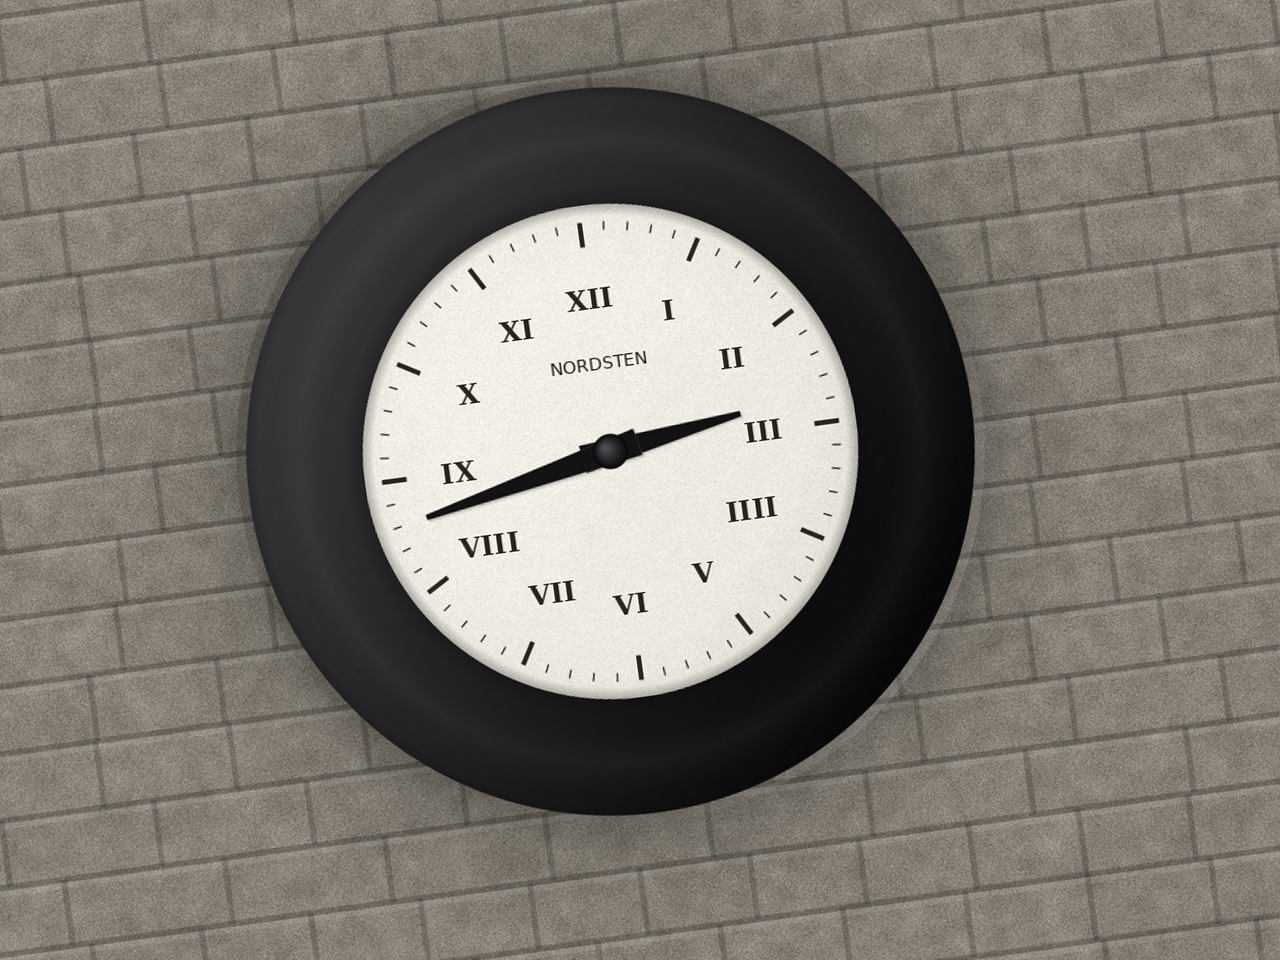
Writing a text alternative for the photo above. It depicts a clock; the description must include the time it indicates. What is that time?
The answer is 2:43
